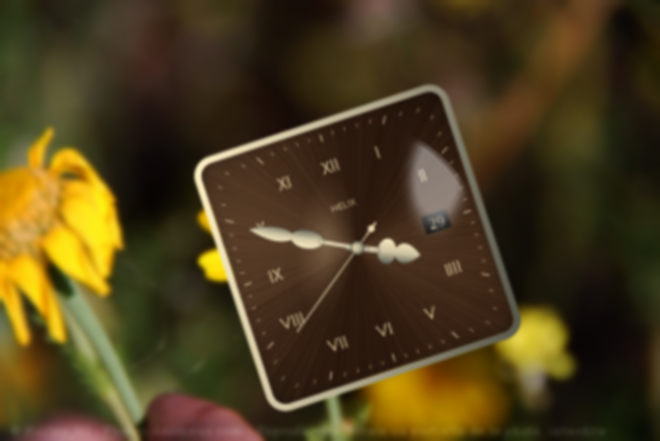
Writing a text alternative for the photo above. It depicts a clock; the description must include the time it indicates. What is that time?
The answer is 3:49:39
